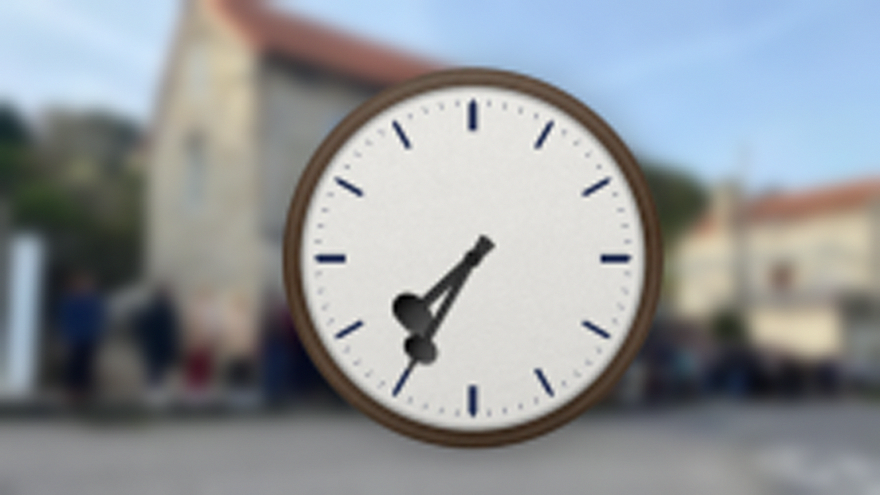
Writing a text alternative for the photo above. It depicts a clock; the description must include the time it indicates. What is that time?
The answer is 7:35
